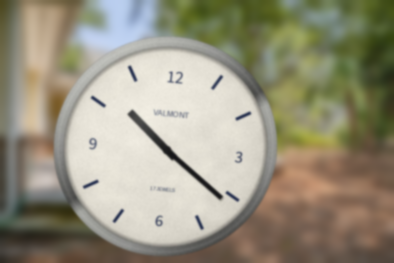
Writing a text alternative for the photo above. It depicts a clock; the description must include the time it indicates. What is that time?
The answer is 10:21
